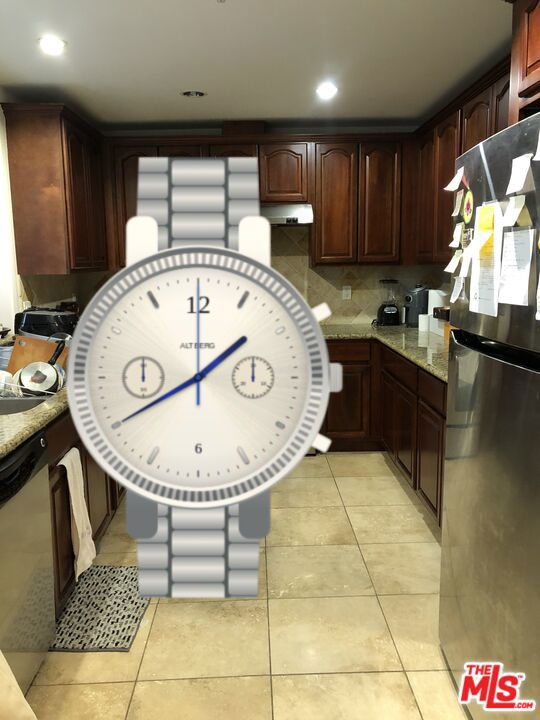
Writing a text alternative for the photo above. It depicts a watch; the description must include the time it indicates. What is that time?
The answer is 1:40
